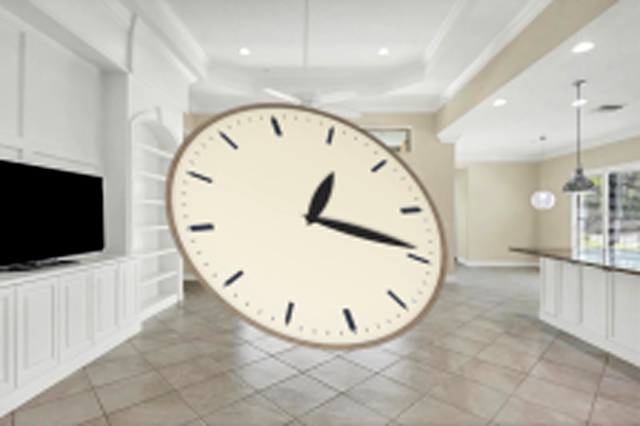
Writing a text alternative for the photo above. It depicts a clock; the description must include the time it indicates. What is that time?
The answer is 1:19
